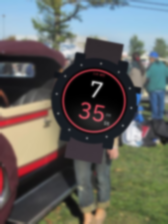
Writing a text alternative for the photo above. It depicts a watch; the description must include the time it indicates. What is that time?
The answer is 7:35
